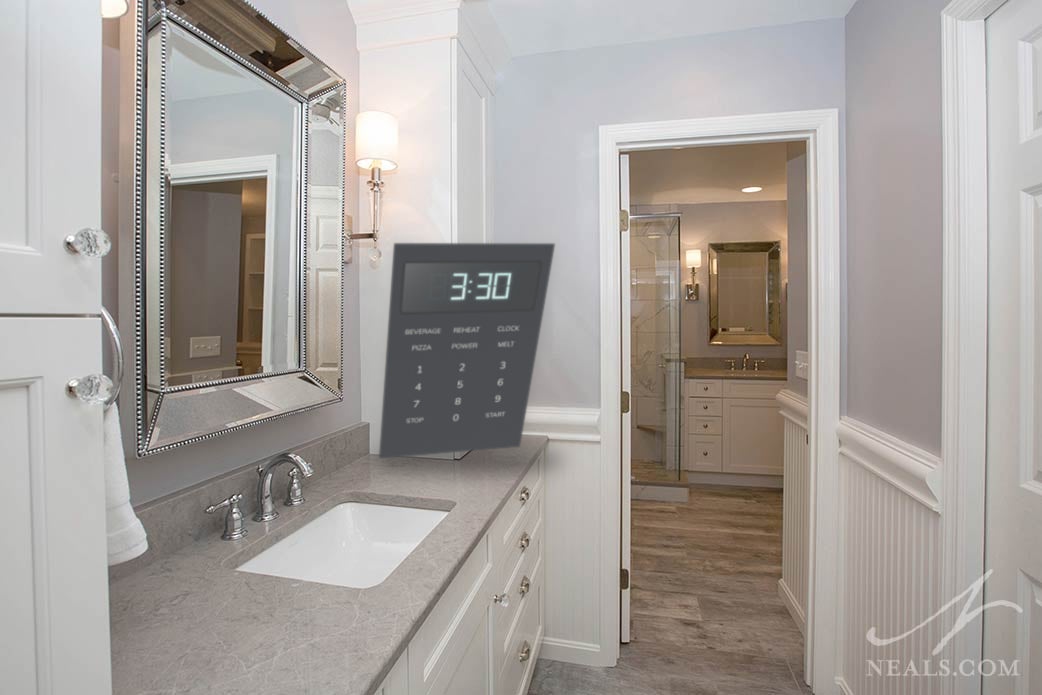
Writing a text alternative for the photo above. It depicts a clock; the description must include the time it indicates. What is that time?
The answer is 3:30
